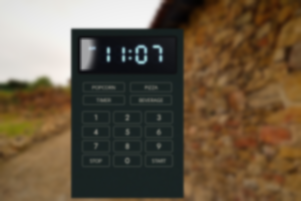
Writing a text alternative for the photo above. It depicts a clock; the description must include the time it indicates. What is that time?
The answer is 11:07
